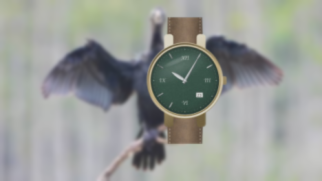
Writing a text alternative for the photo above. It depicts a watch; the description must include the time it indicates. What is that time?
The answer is 10:05
